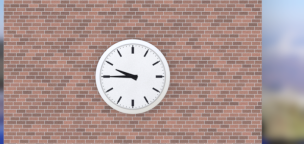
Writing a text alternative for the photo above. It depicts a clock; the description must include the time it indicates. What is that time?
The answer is 9:45
